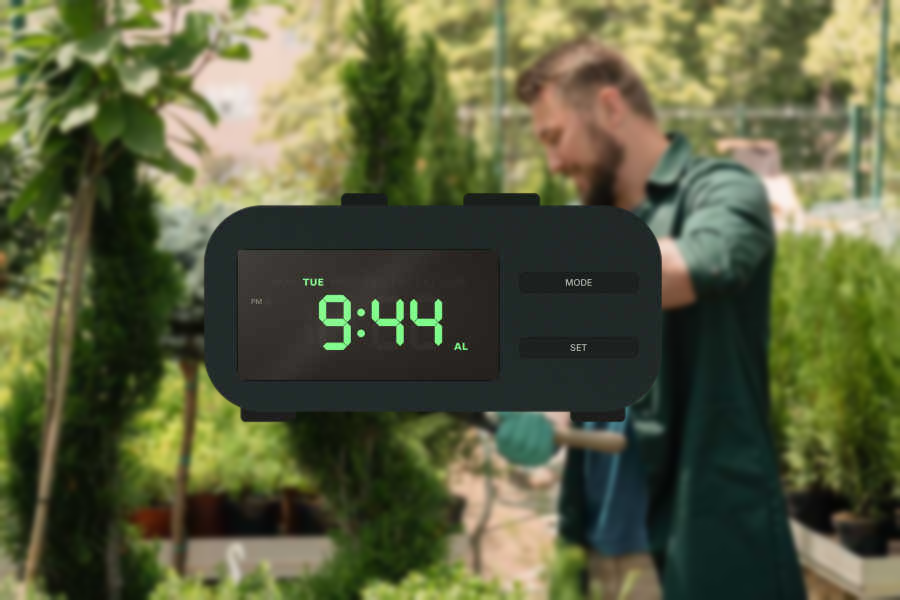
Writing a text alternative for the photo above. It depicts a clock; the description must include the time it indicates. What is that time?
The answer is 9:44
